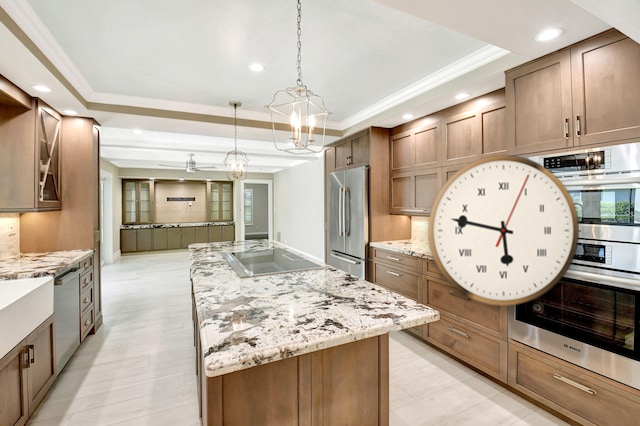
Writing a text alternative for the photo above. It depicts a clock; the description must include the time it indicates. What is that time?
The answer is 5:47:04
